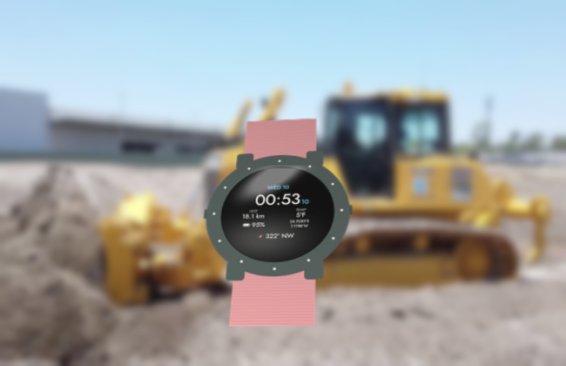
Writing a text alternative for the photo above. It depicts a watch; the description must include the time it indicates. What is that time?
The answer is 0:53
